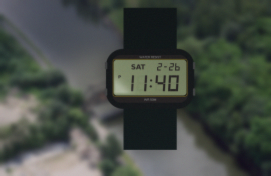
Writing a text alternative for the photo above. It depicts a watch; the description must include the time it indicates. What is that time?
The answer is 11:40
